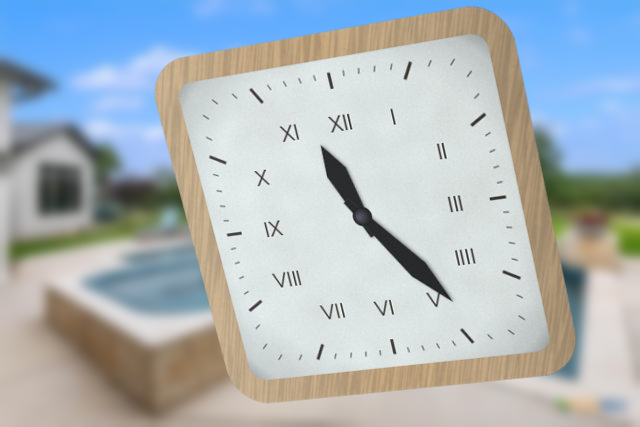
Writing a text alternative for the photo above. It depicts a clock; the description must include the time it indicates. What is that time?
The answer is 11:24
